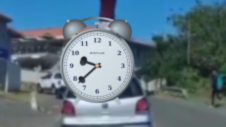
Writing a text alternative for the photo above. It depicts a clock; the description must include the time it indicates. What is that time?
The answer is 9:38
